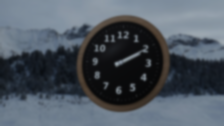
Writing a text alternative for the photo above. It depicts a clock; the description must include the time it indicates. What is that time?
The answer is 2:10
